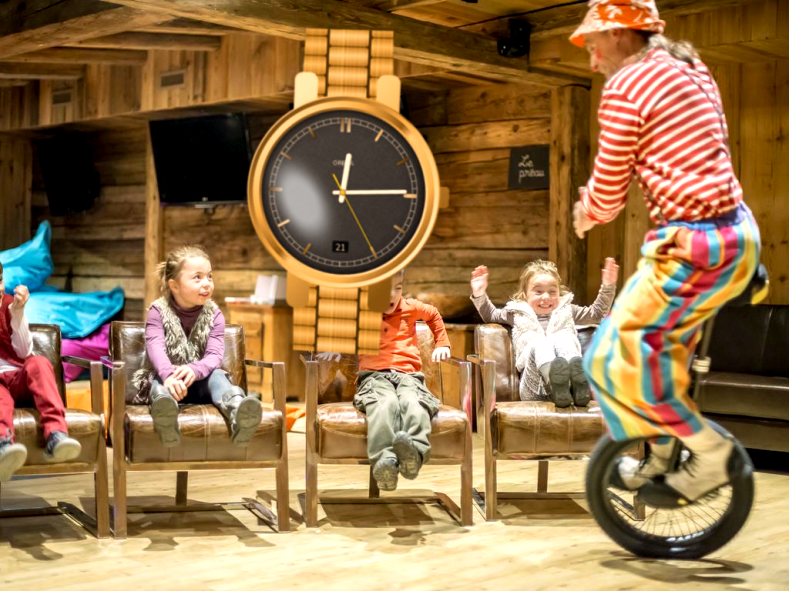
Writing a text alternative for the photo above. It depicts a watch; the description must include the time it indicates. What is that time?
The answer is 12:14:25
